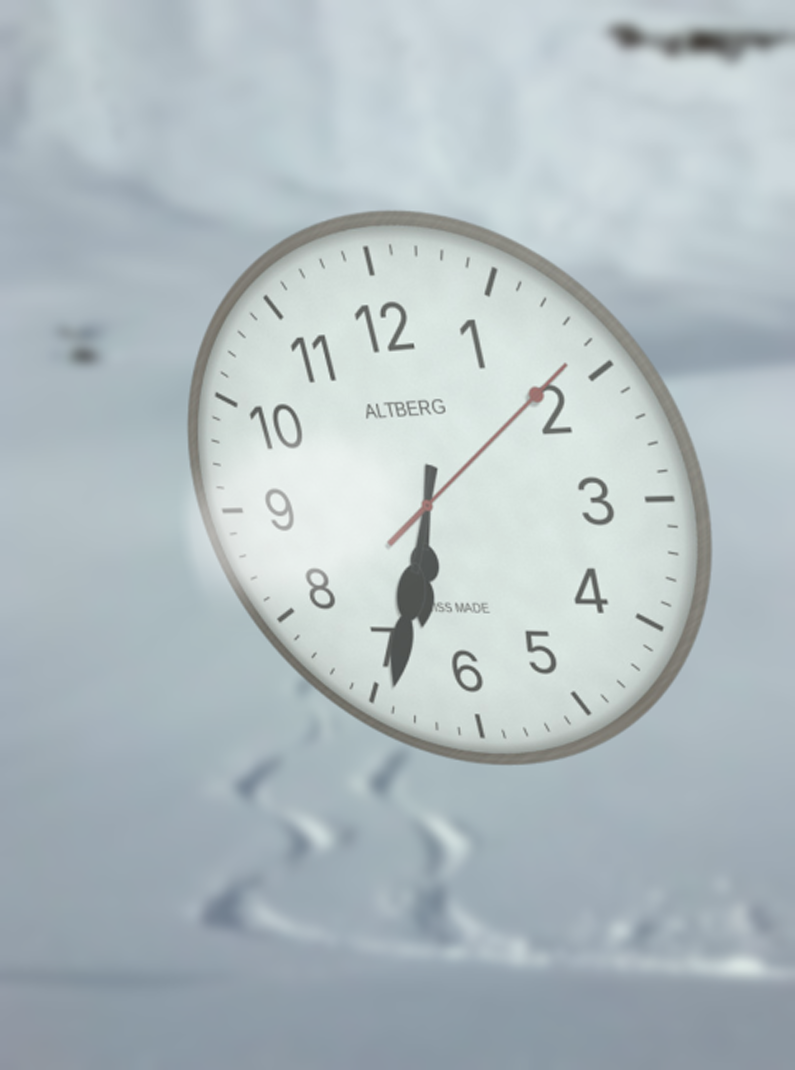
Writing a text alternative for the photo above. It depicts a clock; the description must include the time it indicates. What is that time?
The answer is 6:34:09
